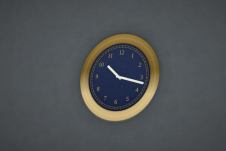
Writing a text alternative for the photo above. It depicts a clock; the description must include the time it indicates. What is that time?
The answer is 10:17
